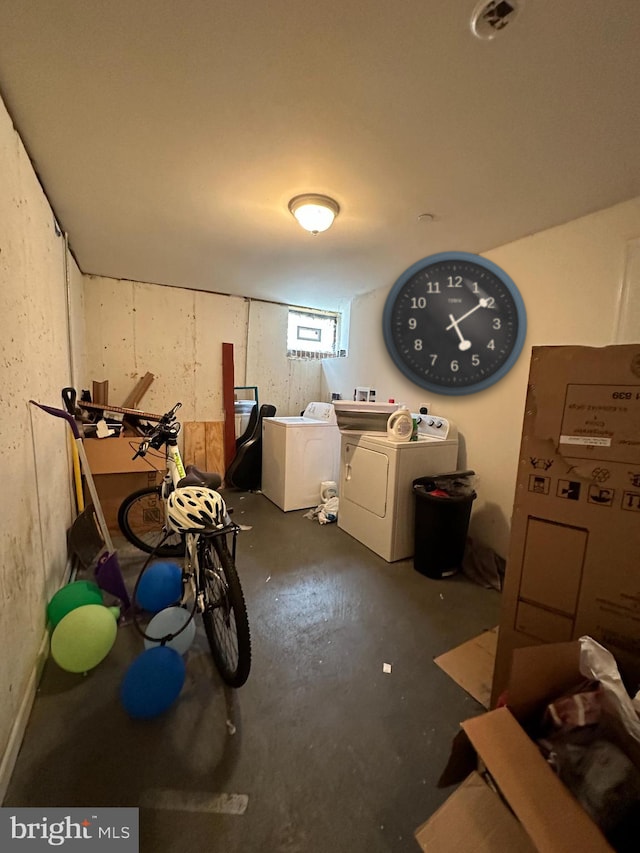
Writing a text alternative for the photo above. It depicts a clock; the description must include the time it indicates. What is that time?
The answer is 5:09
